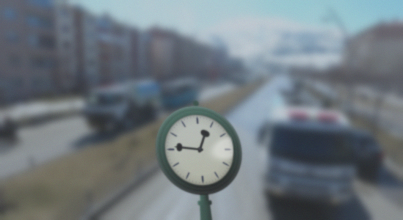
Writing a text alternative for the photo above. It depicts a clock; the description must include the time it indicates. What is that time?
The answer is 12:46
